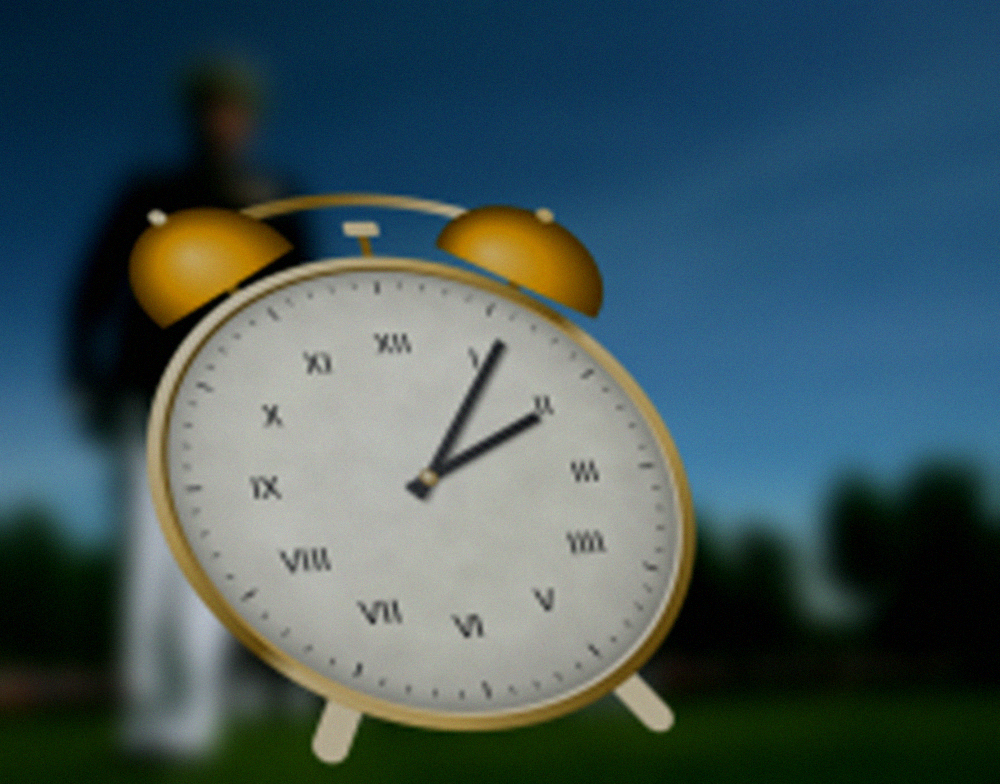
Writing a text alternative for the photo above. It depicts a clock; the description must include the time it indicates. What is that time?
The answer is 2:06
